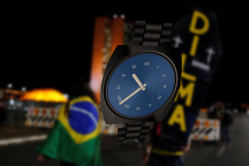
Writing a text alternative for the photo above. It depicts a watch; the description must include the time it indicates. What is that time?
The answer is 10:38
